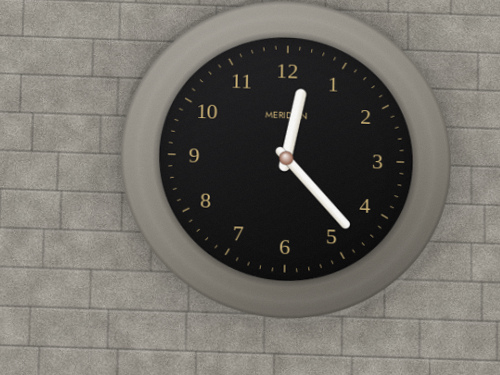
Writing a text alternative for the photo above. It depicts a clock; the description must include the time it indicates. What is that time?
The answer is 12:23
